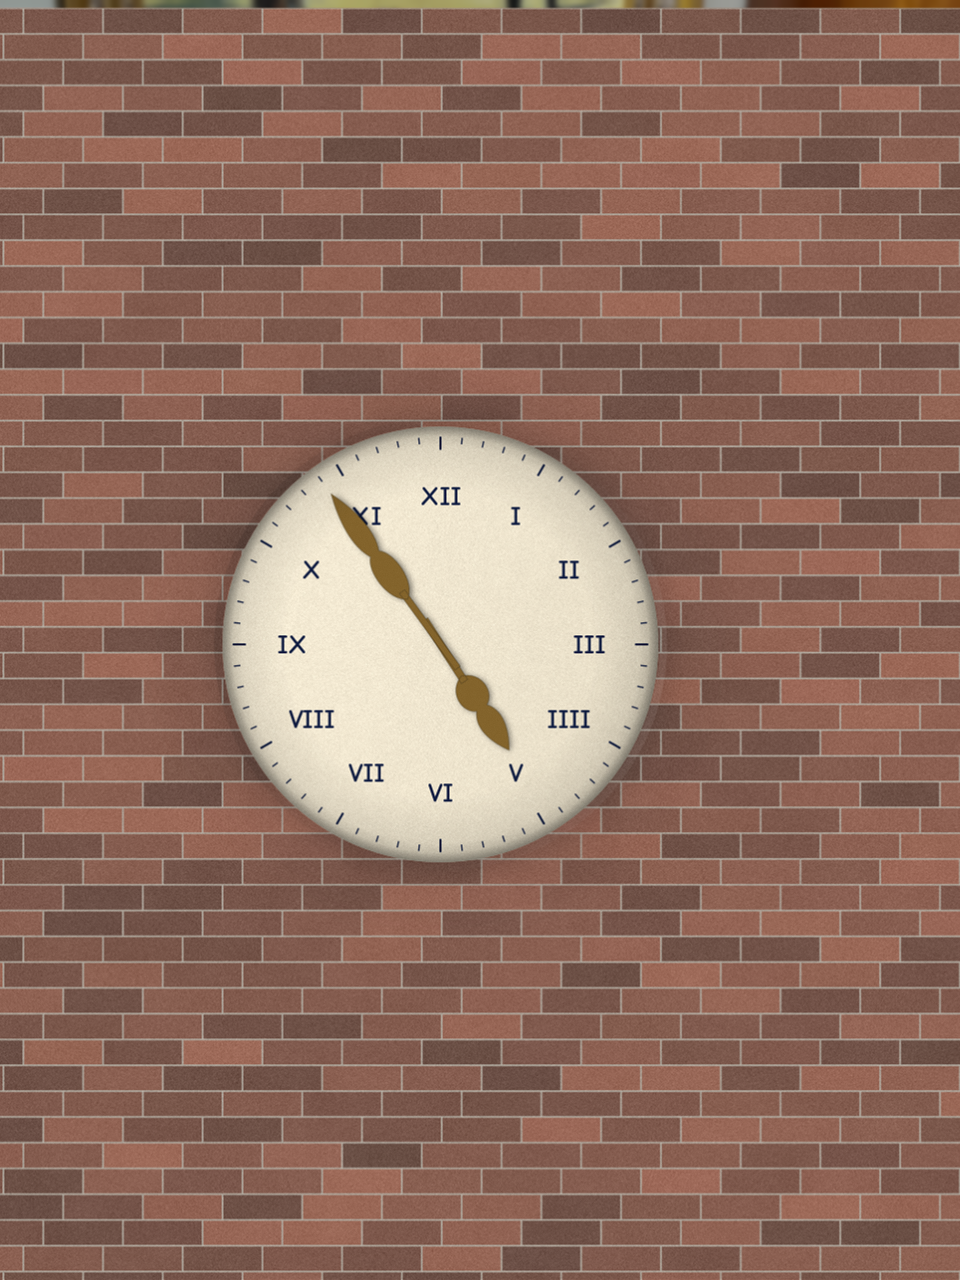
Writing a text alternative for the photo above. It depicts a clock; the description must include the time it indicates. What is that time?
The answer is 4:54
